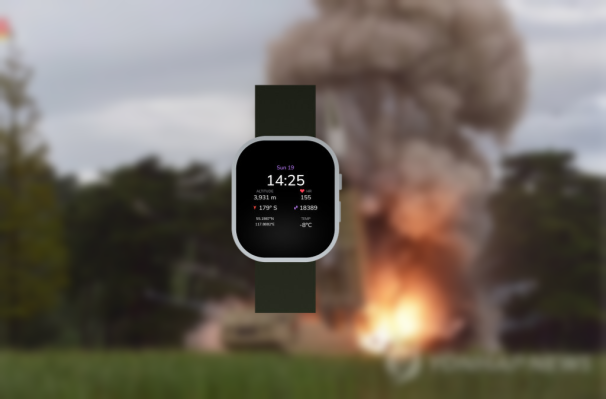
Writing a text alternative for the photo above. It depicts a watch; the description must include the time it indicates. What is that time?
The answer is 14:25
